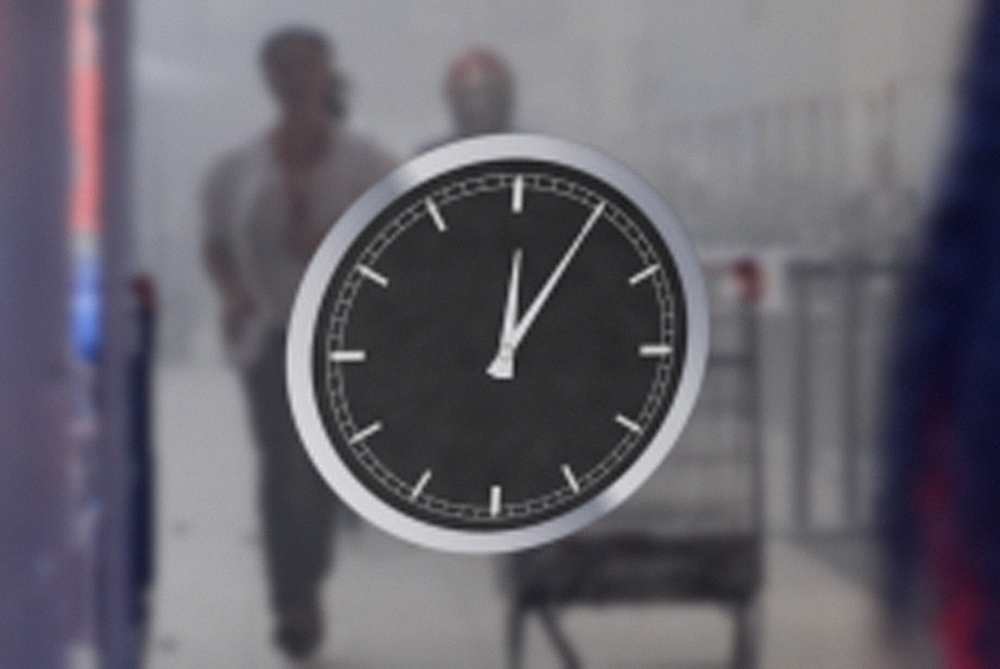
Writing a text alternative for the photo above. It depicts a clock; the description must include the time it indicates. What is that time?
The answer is 12:05
